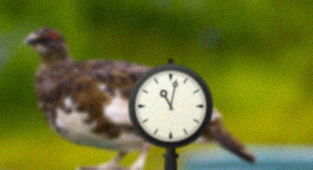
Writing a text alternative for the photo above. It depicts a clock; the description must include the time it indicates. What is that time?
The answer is 11:02
